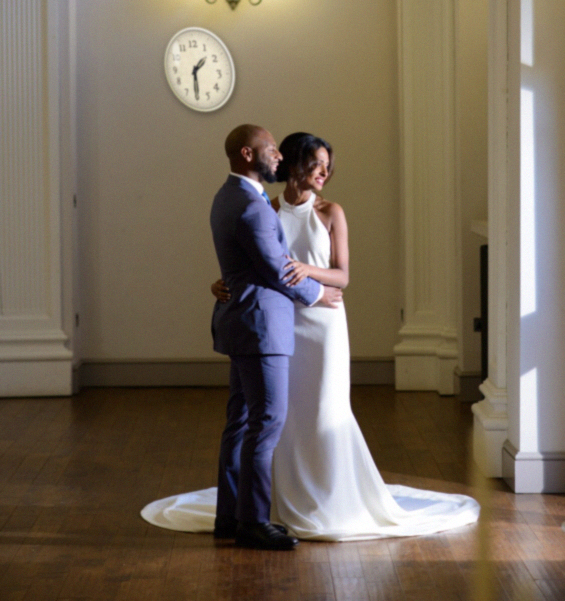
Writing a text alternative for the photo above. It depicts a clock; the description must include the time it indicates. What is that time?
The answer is 1:30
